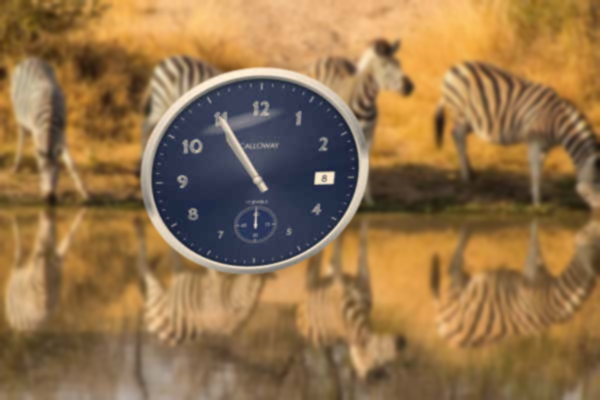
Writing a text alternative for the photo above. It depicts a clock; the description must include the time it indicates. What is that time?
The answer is 10:55
